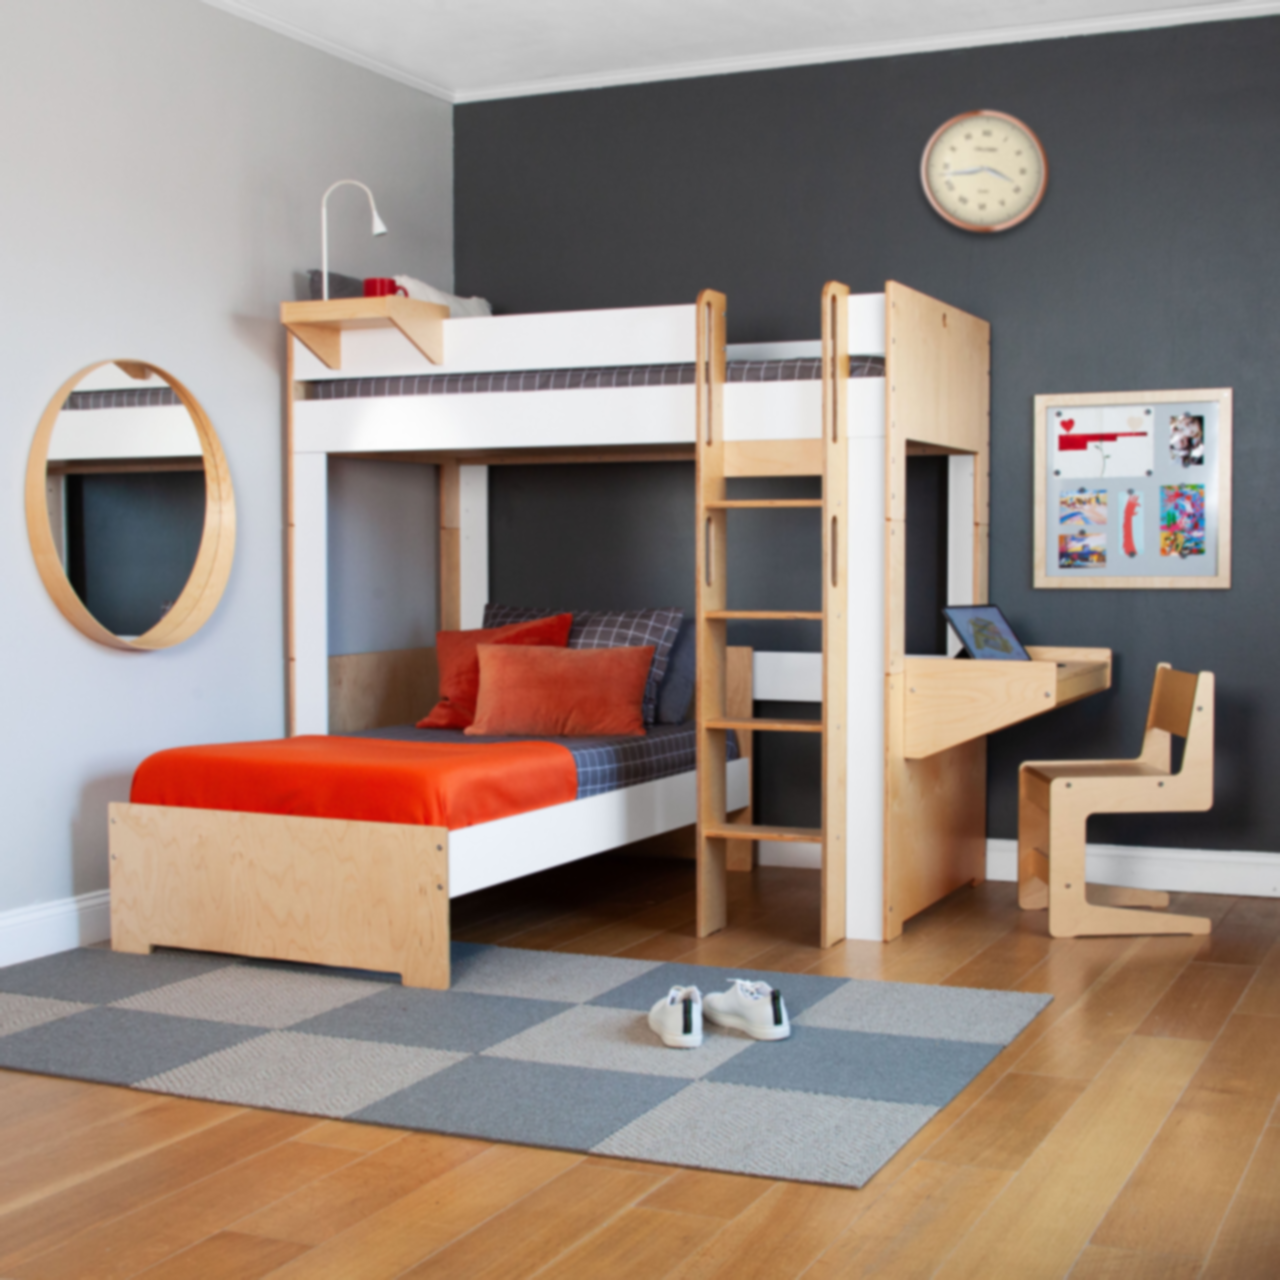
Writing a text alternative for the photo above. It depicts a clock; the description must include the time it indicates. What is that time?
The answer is 3:43
